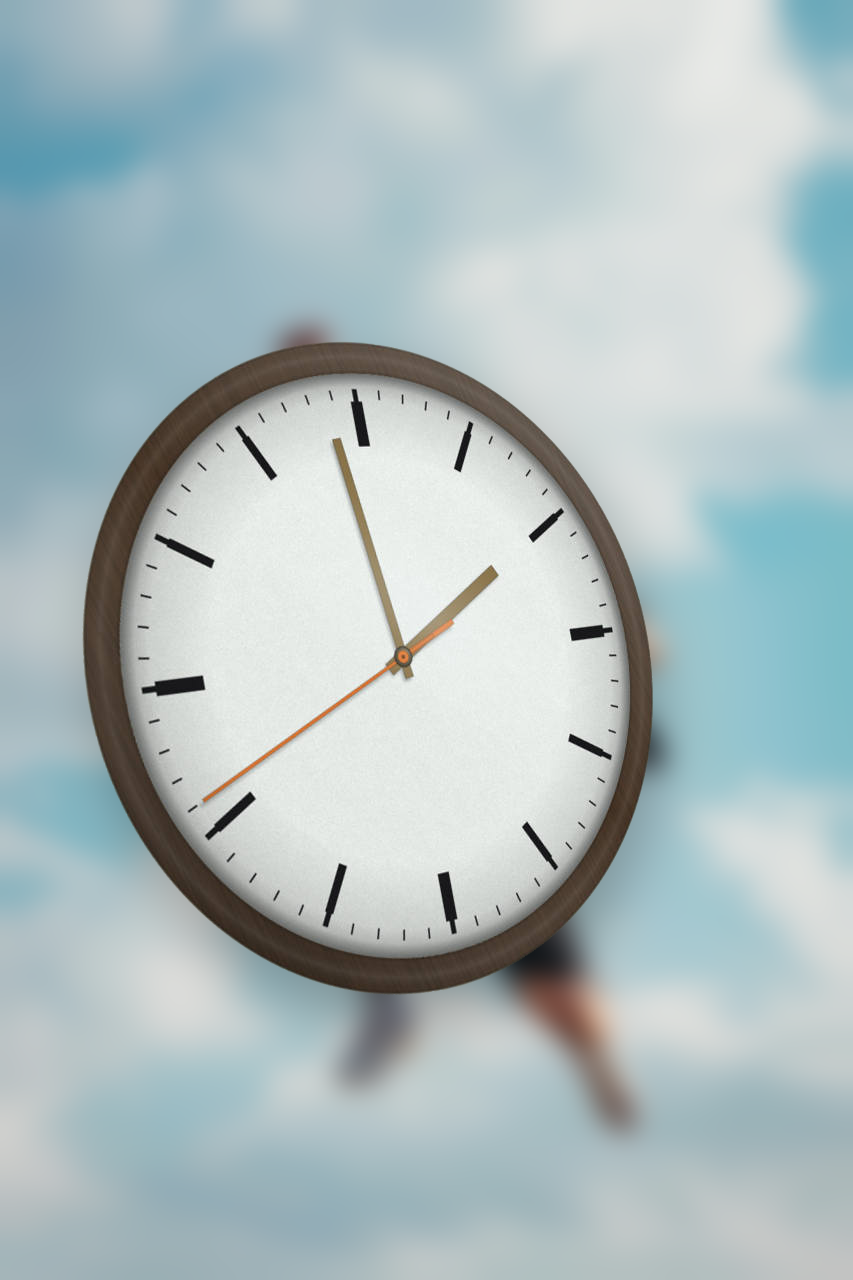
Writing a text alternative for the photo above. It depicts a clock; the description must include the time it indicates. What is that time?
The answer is 1:58:41
